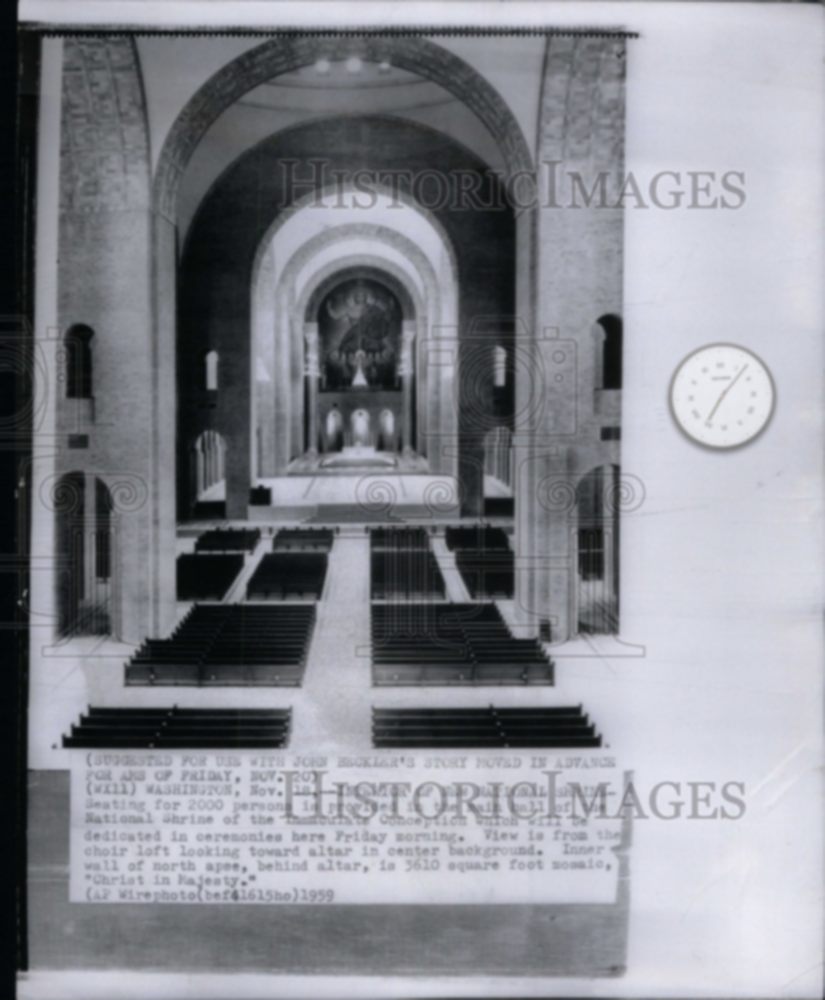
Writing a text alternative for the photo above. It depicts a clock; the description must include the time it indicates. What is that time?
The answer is 7:07
